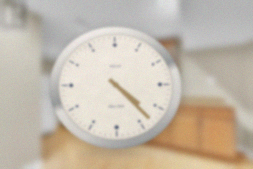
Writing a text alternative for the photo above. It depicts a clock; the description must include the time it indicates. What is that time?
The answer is 4:23
